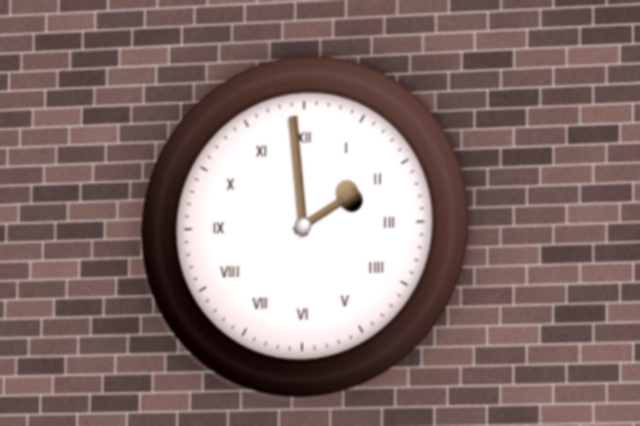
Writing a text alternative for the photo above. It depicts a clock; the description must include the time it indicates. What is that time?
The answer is 1:59
